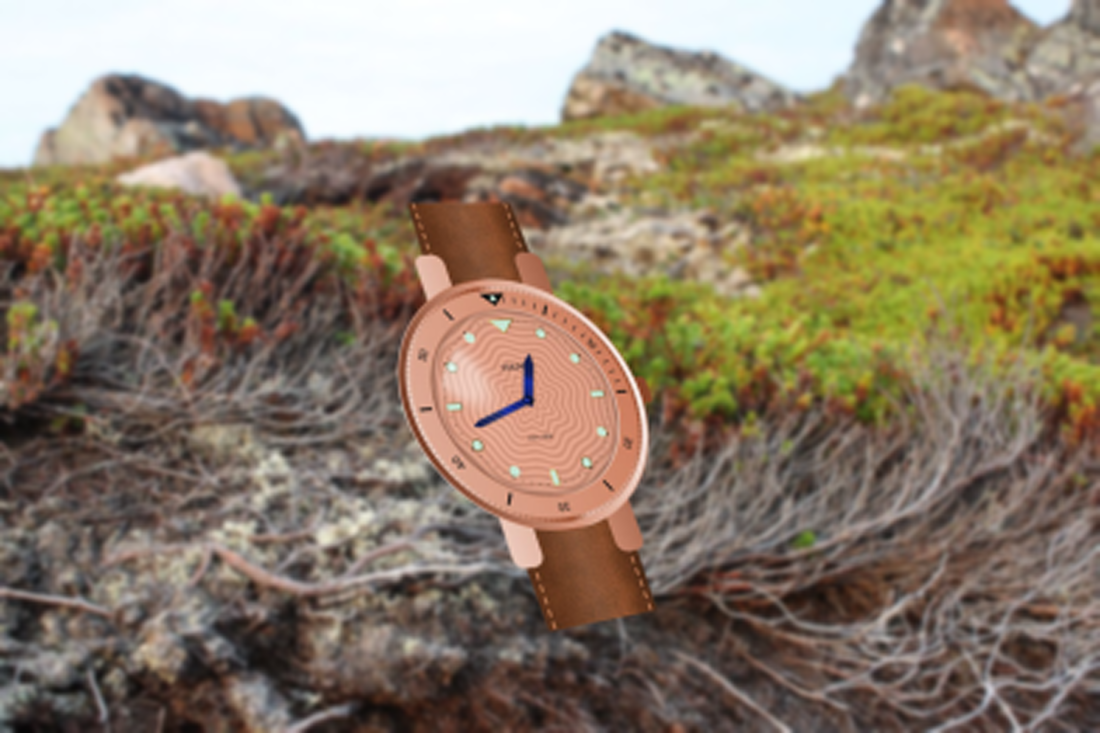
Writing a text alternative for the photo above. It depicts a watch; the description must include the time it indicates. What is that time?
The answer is 12:42
